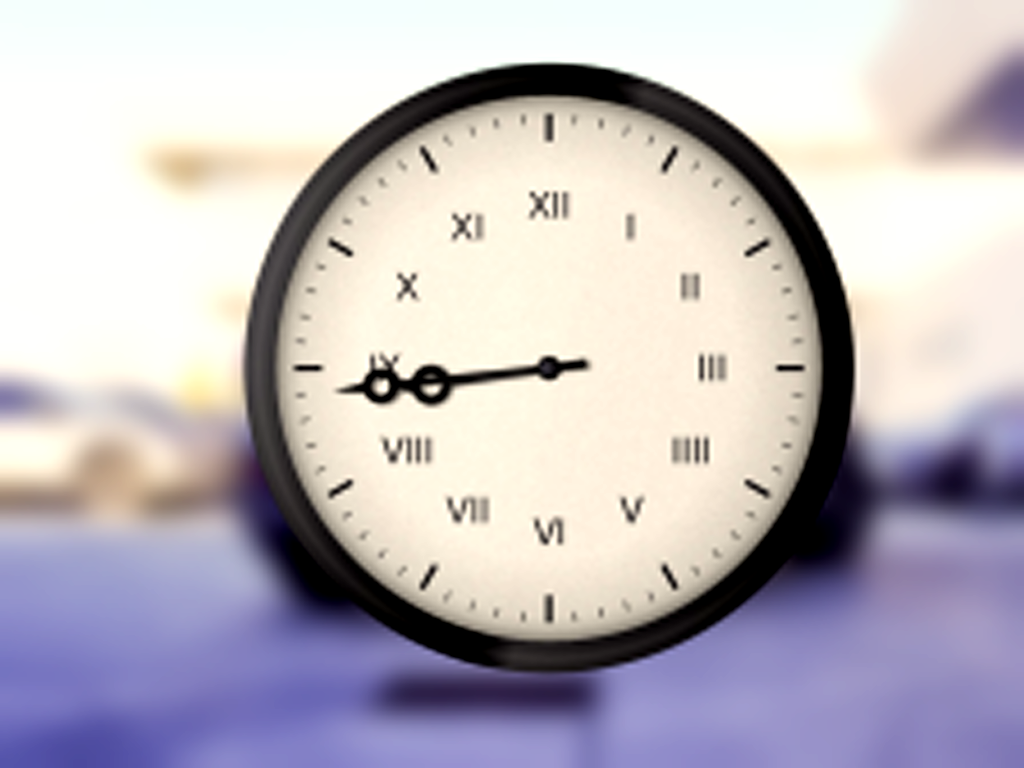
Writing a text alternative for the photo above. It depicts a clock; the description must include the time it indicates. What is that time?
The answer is 8:44
